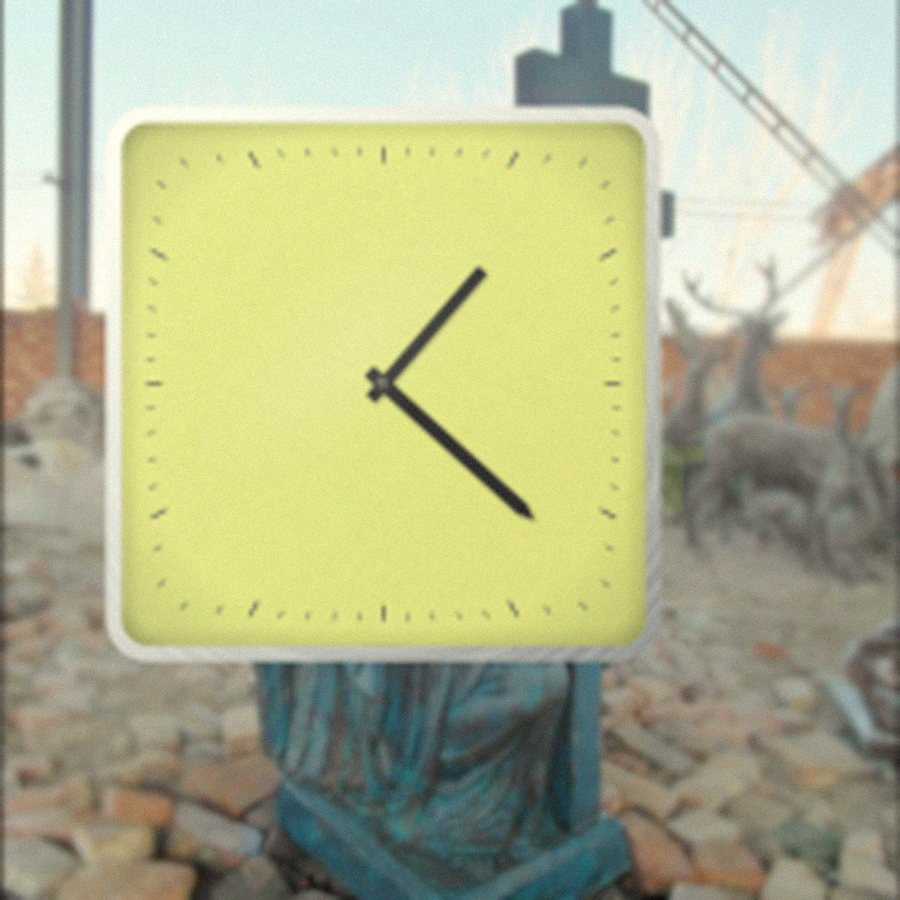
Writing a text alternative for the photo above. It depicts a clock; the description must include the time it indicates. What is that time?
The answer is 1:22
